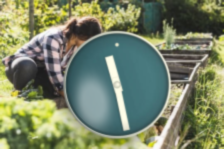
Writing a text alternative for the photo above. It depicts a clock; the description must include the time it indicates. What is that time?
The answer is 11:28
